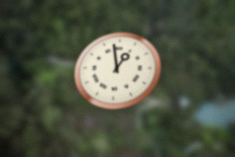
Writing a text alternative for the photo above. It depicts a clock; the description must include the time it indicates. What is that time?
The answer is 12:58
